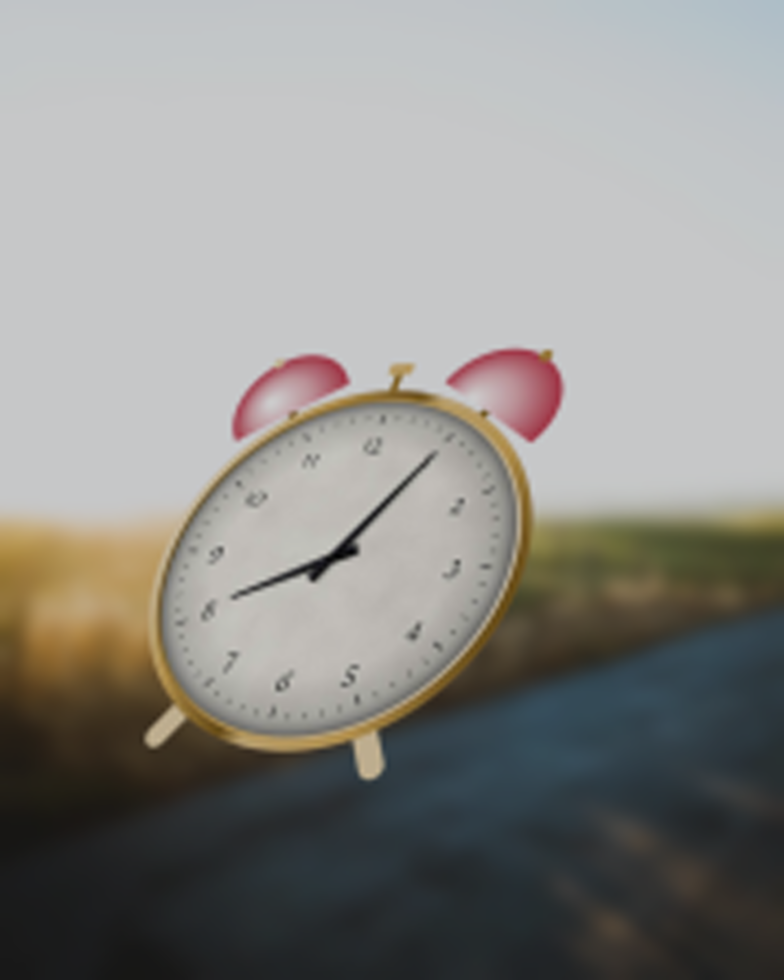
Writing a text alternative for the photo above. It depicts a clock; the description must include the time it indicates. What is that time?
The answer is 8:05
